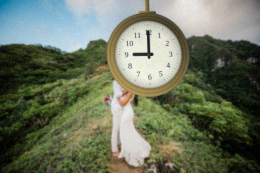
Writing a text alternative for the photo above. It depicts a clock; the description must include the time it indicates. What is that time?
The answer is 9:00
